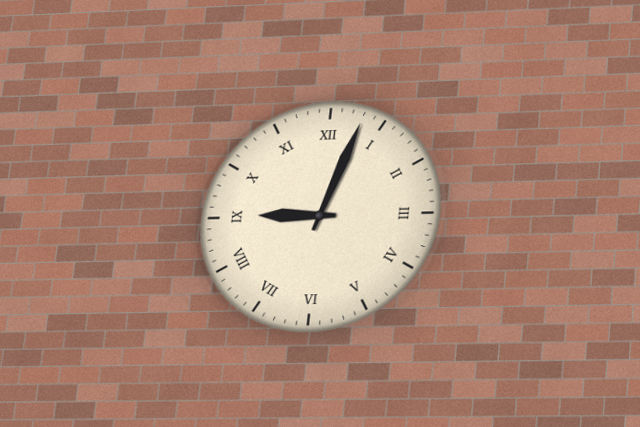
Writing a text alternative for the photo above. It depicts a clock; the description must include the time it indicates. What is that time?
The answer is 9:03
